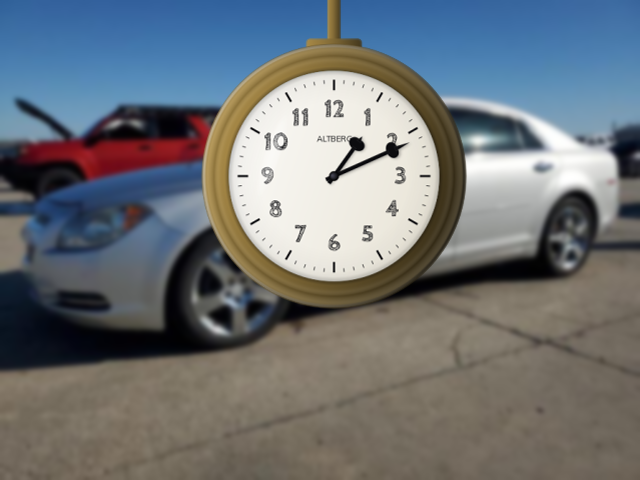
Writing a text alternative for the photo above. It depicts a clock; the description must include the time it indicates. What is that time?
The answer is 1:11
